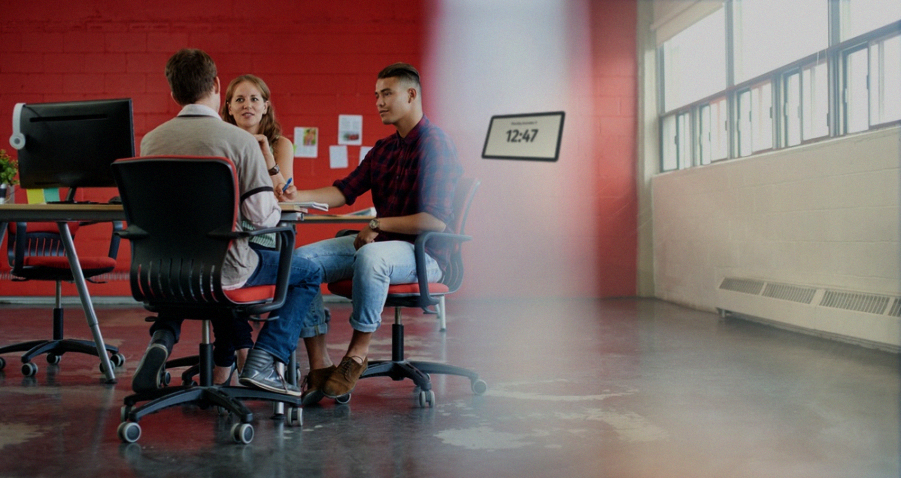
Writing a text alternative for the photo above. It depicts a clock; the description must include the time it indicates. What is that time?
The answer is 12:47
